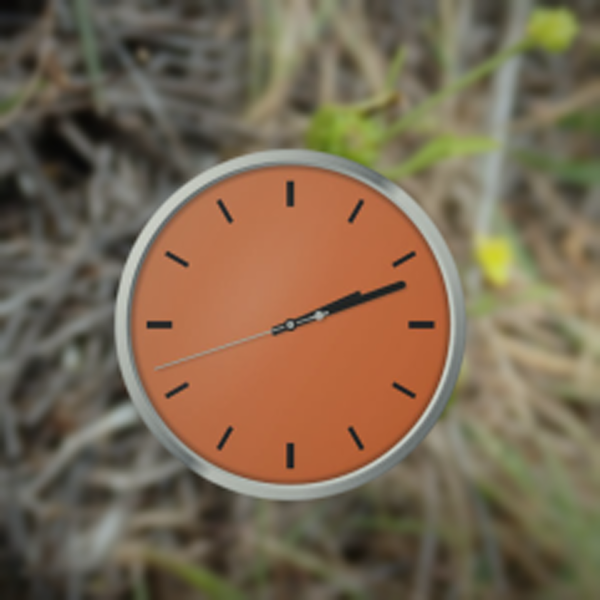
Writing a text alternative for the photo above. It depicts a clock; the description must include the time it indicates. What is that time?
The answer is 2:11:42
